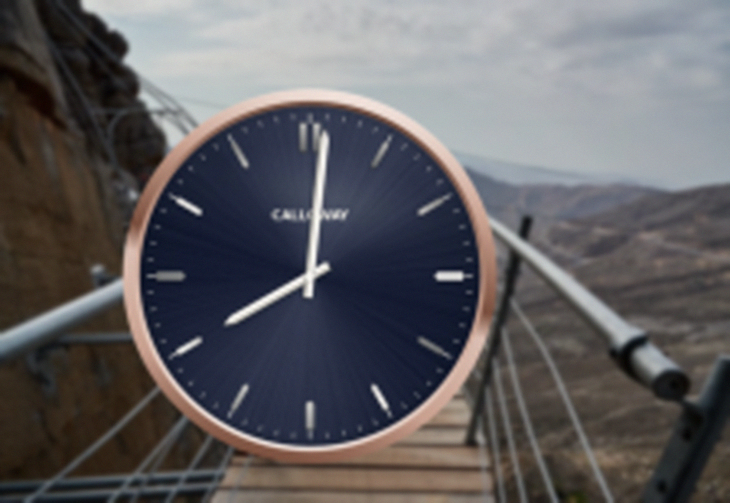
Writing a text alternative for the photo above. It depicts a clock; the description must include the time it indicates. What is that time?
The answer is 8:01
